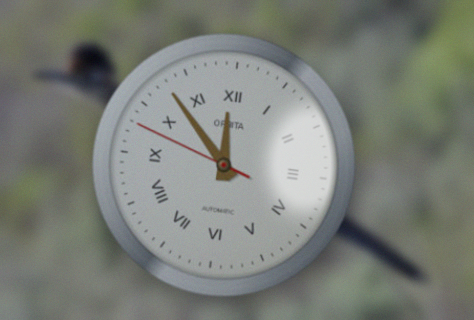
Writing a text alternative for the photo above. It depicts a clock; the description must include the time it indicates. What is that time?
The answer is 11:52:48
